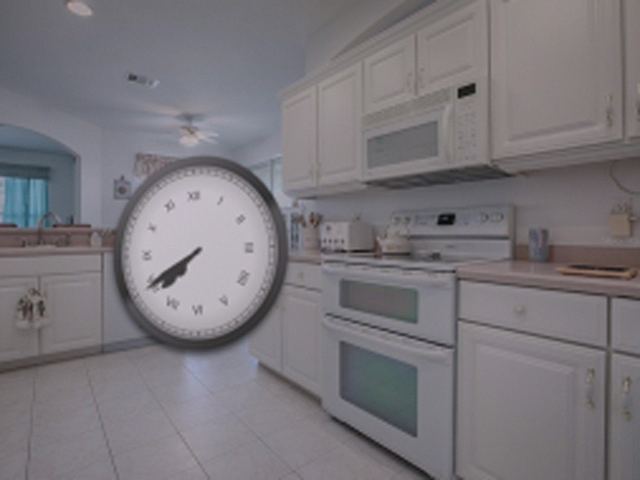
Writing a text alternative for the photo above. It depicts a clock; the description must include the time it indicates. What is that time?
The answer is 7:40
